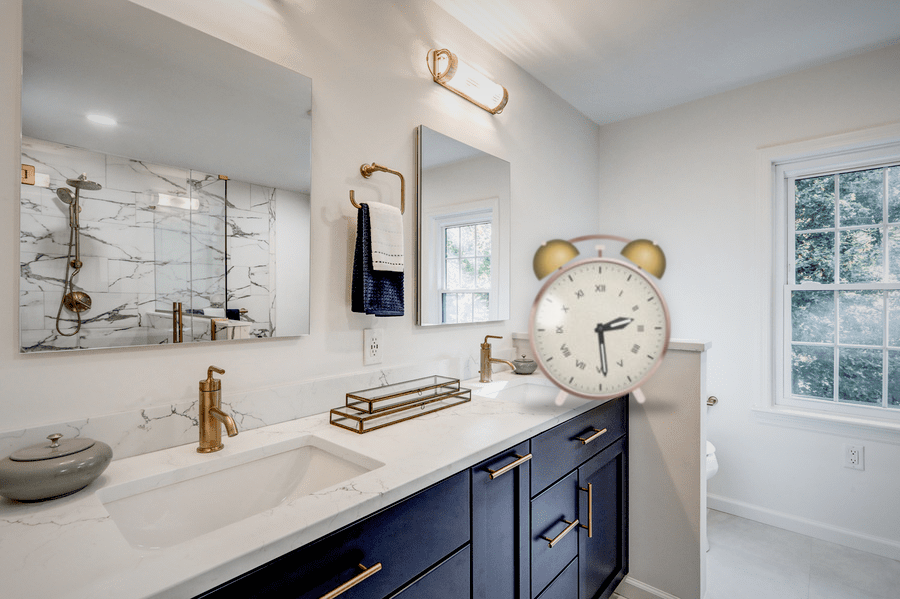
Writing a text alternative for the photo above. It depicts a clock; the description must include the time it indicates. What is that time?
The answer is 2:29
